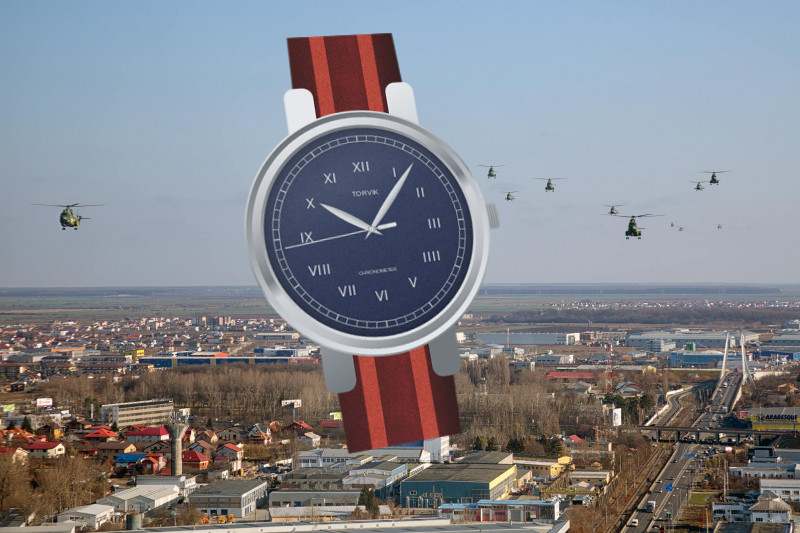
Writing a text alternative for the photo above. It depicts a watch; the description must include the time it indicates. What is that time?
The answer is 10:06:44
